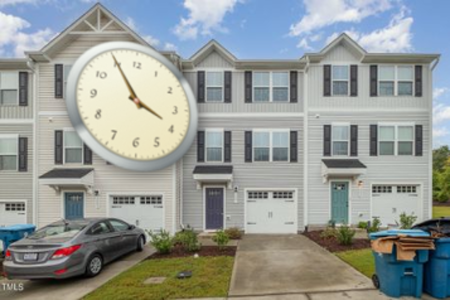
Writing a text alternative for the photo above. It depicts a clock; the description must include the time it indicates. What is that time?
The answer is 3:55
